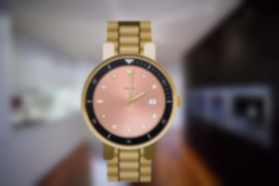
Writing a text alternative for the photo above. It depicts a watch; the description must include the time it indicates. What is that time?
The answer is 2:01
